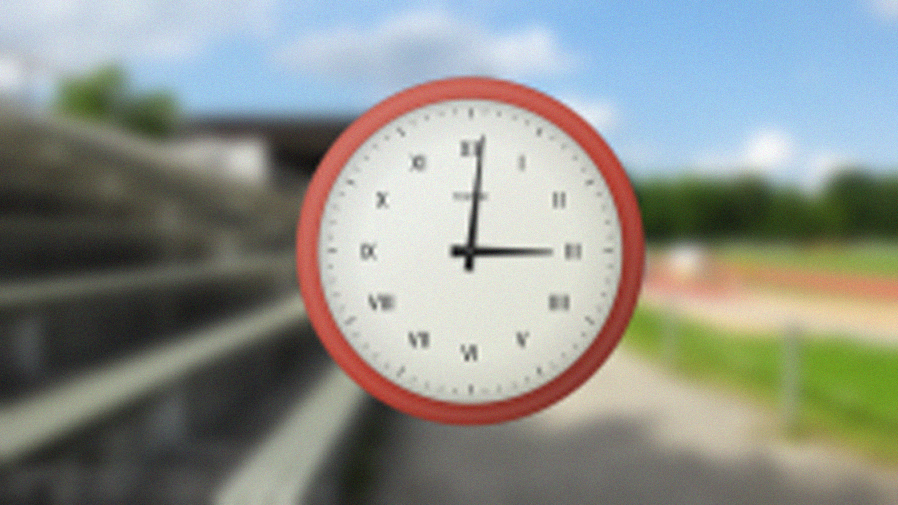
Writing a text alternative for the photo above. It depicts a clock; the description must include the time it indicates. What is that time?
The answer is 3:01
